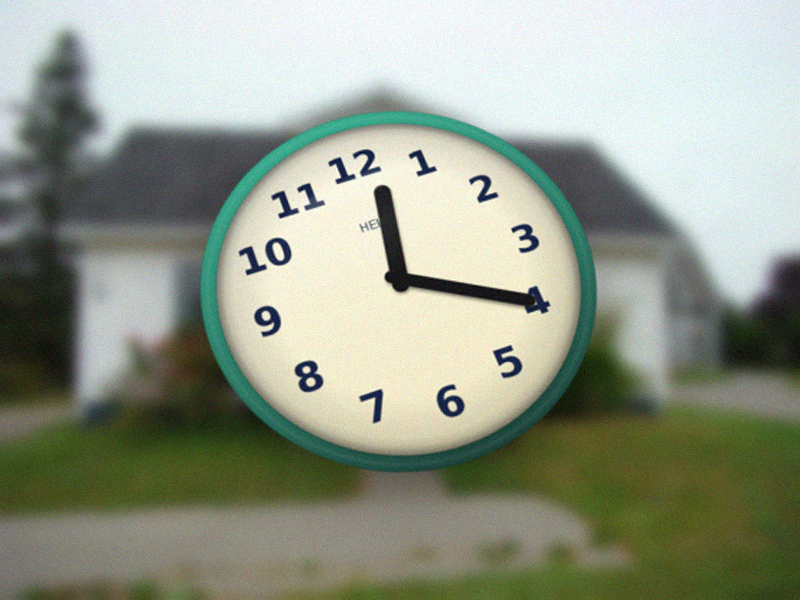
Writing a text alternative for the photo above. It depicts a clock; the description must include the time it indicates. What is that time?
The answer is 12:20
